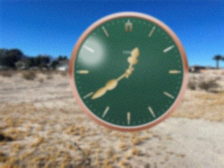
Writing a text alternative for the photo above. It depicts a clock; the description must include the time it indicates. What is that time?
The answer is 12:39
